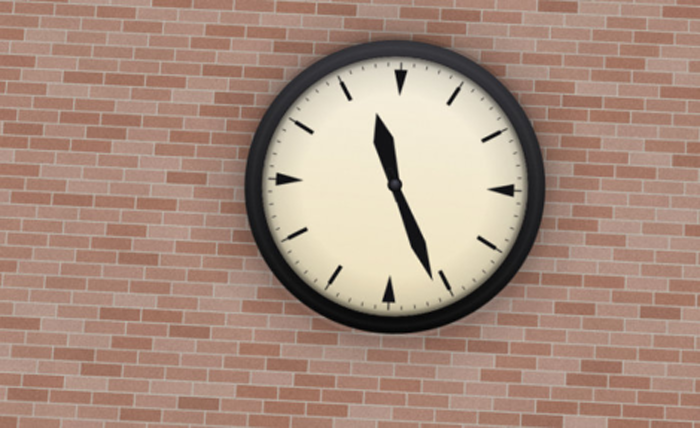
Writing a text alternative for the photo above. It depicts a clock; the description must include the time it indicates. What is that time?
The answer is 11:26
